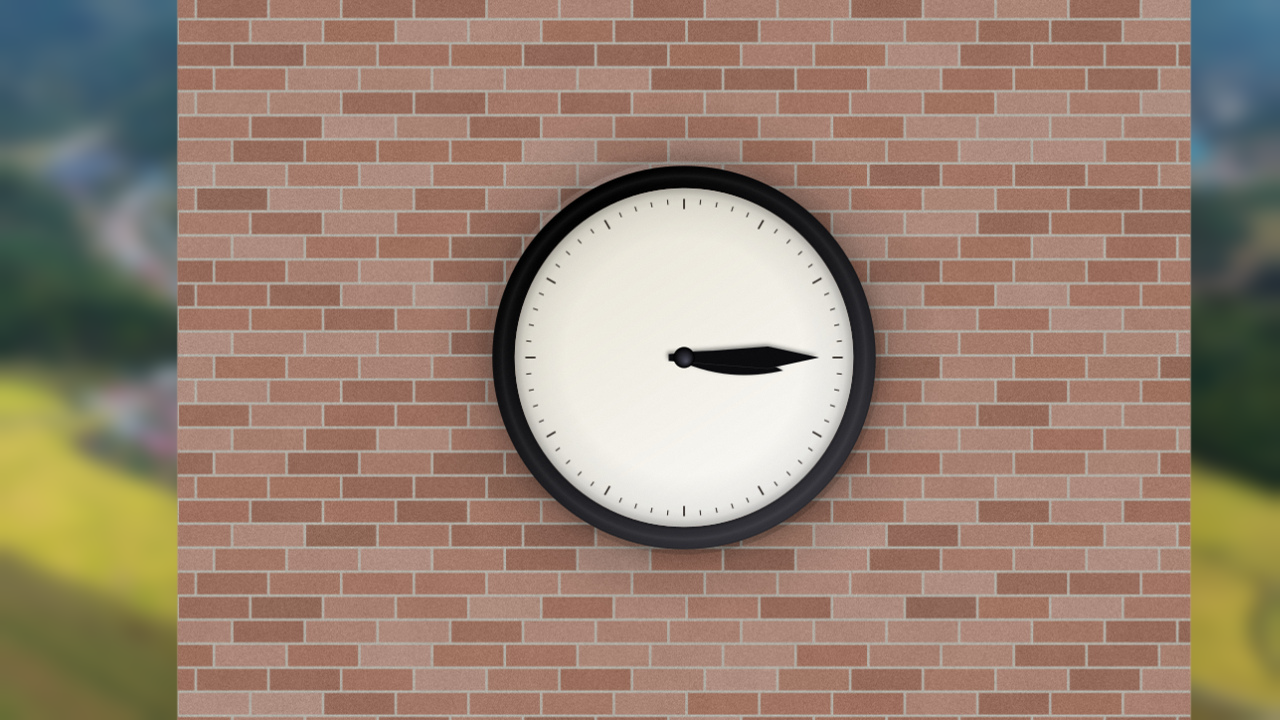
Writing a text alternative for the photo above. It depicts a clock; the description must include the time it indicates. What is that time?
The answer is 3:15
